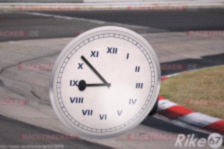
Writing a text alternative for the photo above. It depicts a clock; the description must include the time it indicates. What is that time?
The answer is 8:52
